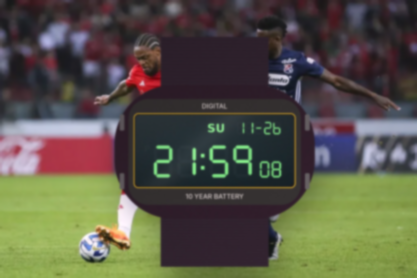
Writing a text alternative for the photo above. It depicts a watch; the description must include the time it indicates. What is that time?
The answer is 21:59:08
